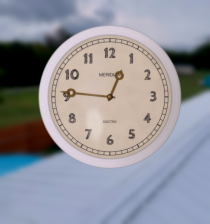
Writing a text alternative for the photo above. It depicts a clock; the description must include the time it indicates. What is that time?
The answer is 12:46
